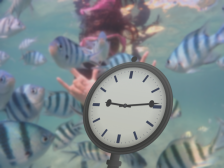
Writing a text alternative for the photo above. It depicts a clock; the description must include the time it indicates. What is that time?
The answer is 9:14
